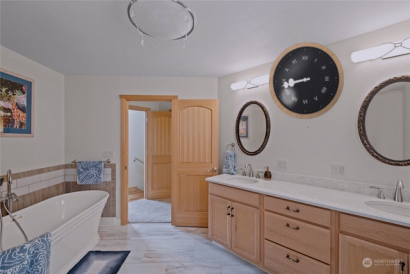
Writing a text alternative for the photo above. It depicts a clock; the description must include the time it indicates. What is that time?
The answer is 8:43
